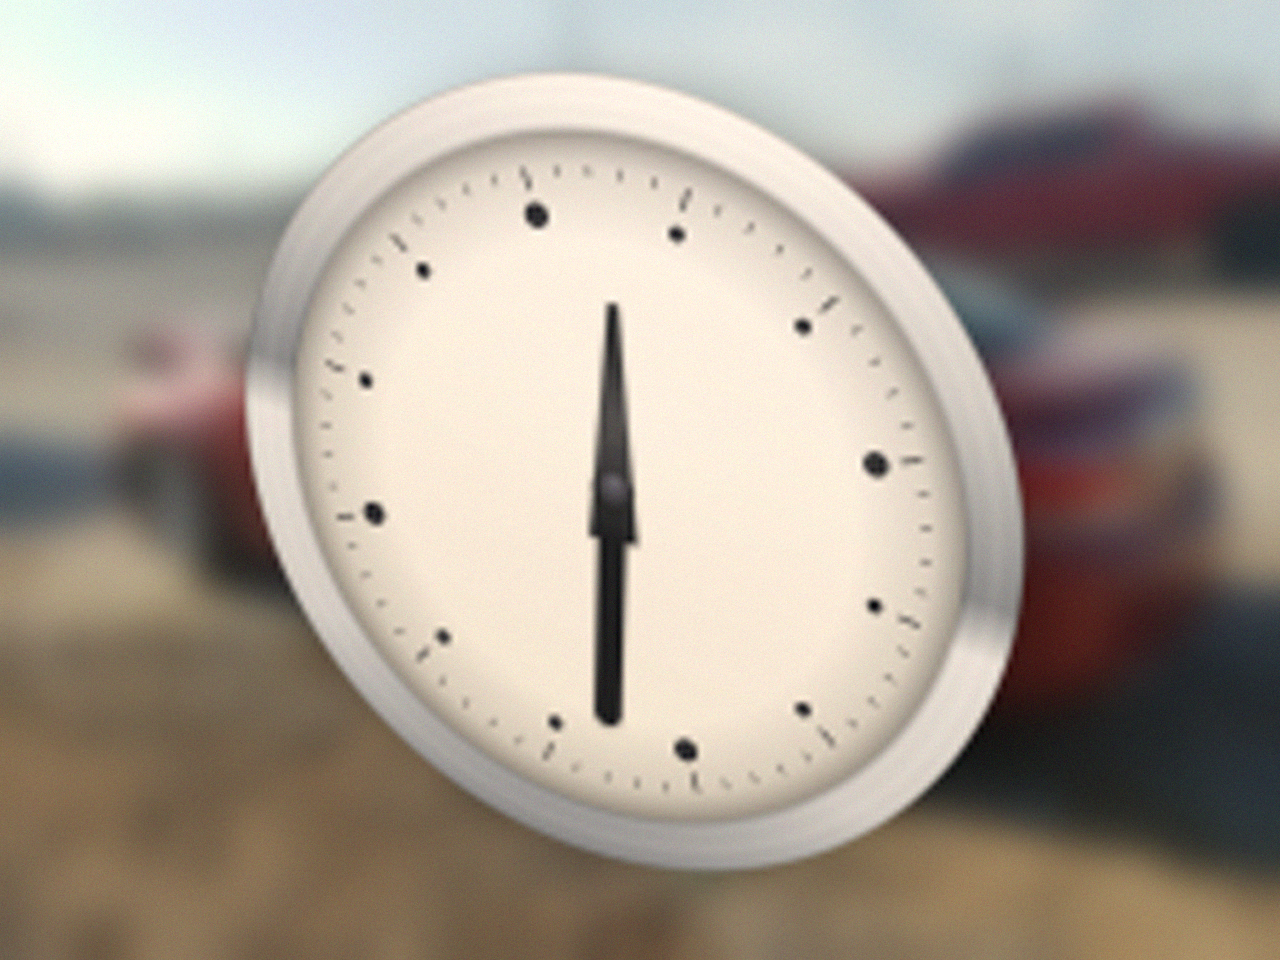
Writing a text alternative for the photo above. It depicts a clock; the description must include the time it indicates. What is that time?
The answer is 12:33
